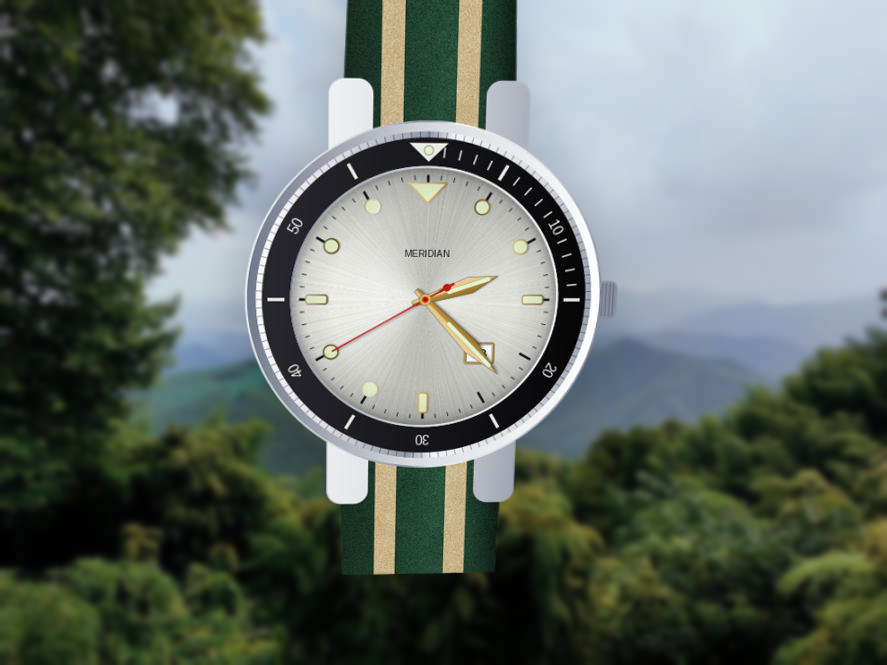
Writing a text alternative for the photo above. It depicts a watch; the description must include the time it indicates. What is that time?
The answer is 2:22:40
